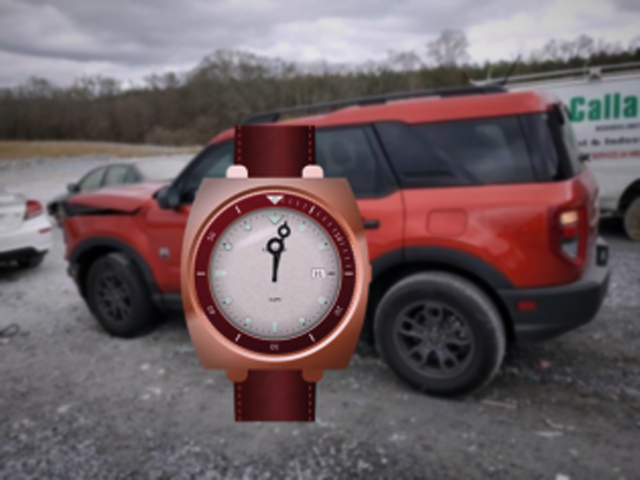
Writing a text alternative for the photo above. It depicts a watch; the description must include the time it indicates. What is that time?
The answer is 12:02
